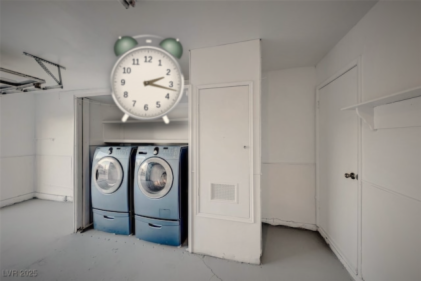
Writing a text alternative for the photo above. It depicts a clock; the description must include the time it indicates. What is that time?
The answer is 2:17
